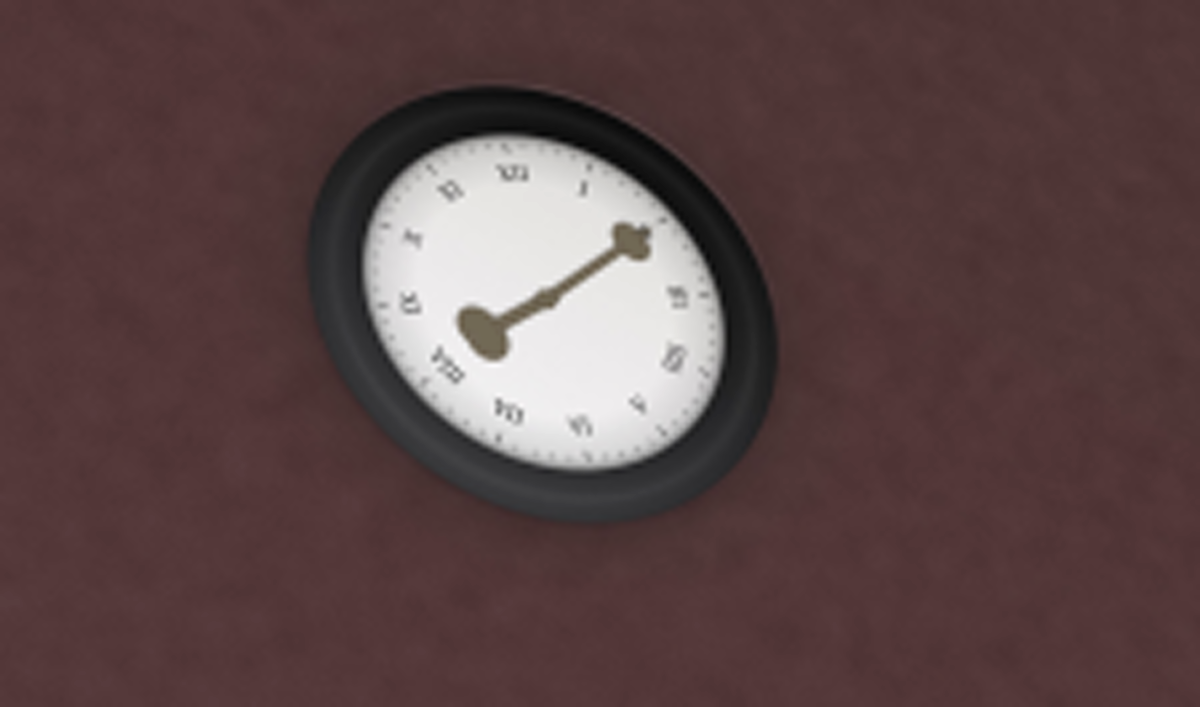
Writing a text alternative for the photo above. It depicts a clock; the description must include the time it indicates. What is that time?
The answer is 8:10
